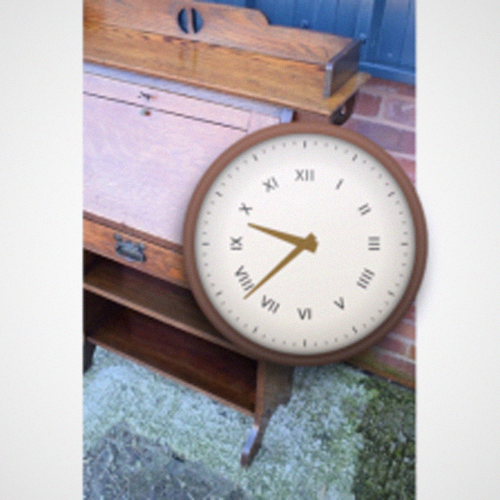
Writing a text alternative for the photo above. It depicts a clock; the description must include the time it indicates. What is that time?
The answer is 9:38
